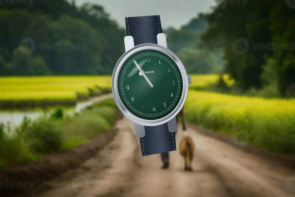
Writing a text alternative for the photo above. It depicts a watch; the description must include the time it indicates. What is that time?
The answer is 10:55
